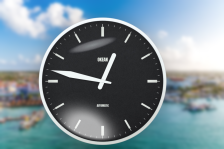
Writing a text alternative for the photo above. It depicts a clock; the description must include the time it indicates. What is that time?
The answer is 12:47
